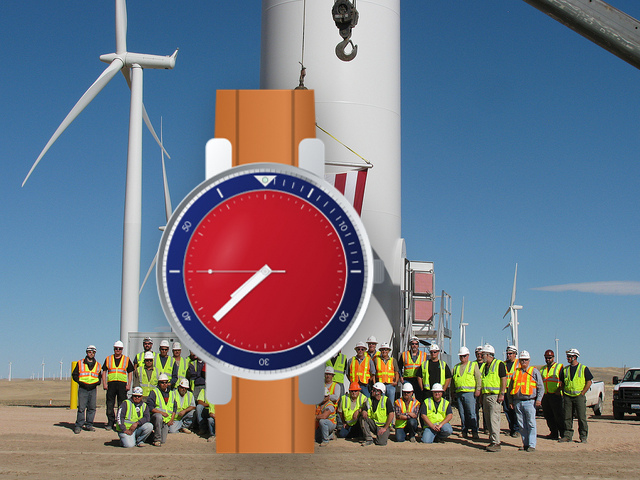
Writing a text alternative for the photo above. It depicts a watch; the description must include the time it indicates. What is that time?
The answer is 7:37:45
